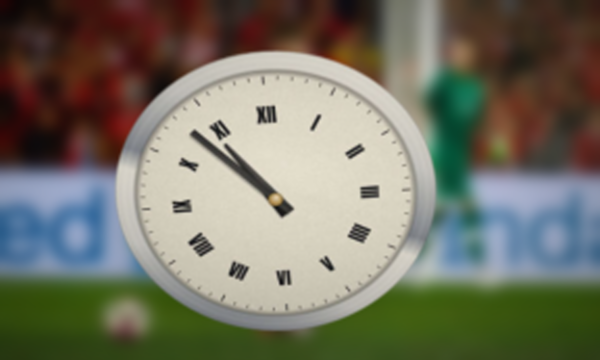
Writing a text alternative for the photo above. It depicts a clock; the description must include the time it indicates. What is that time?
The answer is 10:53
